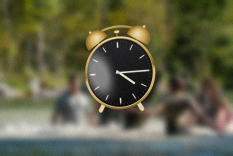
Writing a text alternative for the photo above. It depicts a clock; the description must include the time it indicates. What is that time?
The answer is 4:15
